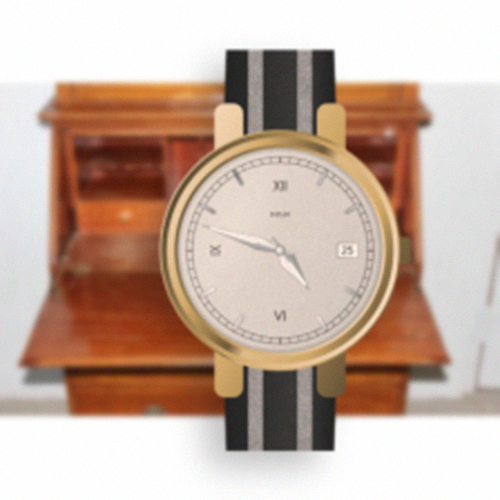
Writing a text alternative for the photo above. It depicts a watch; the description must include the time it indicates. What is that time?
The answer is 4:48
